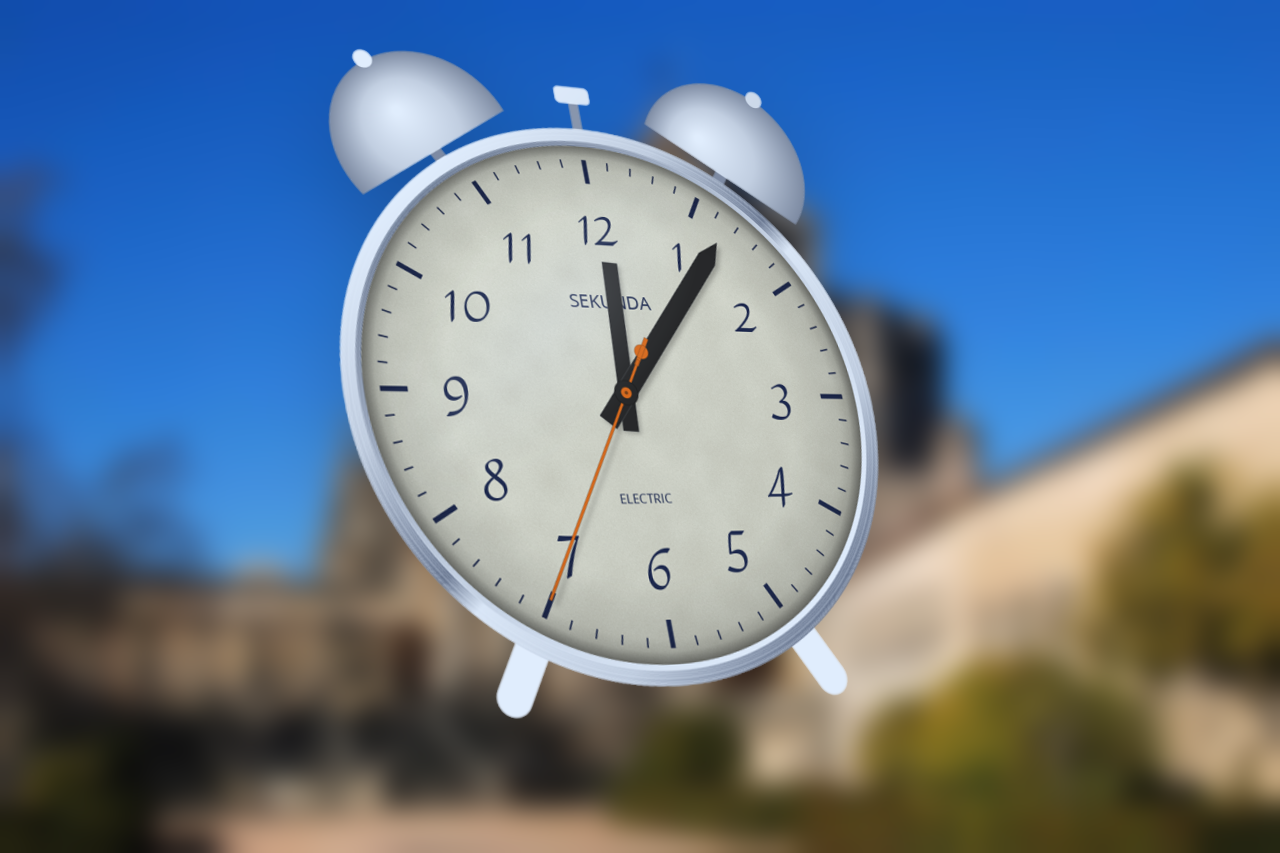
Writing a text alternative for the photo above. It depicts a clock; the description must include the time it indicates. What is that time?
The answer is 12:06:35
